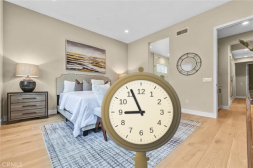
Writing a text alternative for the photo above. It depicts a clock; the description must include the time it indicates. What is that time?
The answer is 8:56
